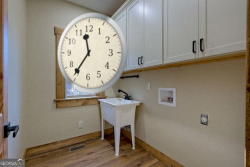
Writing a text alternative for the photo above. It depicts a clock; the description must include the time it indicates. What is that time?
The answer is 11:36
